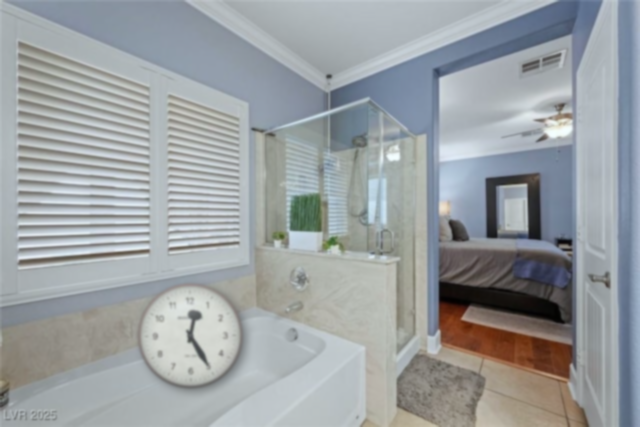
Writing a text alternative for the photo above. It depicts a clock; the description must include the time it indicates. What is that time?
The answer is 12:25
